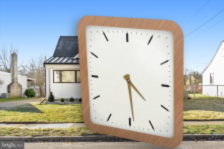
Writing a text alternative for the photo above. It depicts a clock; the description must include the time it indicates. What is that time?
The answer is 4:29
